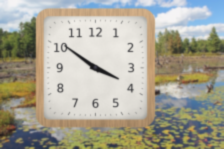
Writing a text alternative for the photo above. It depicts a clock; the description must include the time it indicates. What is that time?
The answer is 3:51
